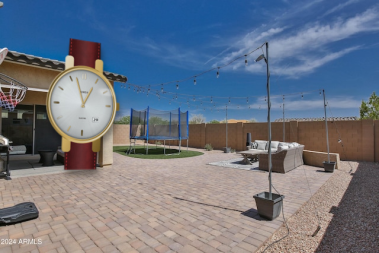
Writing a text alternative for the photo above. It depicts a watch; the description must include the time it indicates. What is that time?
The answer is 12:57
